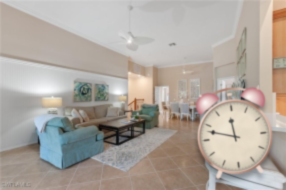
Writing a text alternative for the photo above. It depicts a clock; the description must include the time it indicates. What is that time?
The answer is 11:48
